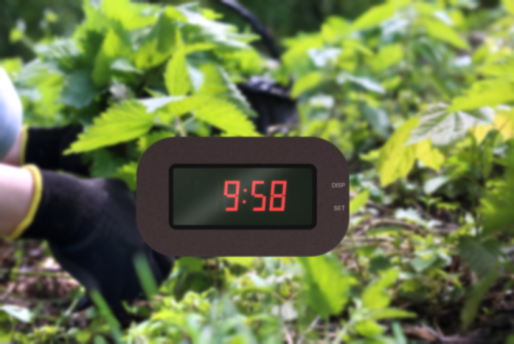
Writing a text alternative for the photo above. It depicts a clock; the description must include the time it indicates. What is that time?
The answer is 9:58
